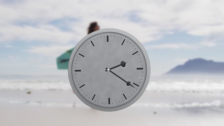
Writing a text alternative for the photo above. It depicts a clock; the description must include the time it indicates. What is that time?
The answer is 2:21
